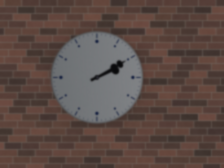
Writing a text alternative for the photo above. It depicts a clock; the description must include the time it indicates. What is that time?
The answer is 2:10
